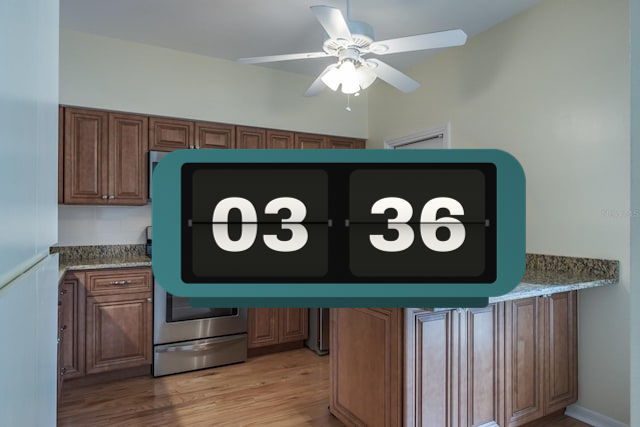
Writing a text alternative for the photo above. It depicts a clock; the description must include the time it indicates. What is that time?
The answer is 3:36
